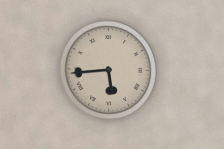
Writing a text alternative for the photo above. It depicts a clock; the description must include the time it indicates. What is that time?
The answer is 5:44
